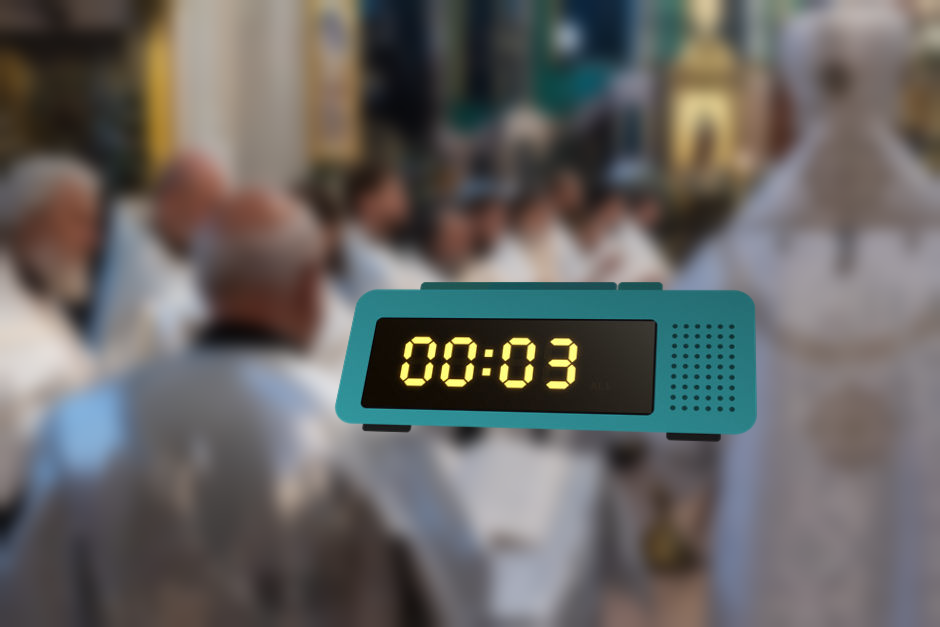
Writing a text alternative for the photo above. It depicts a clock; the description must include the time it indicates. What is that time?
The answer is 0:03
